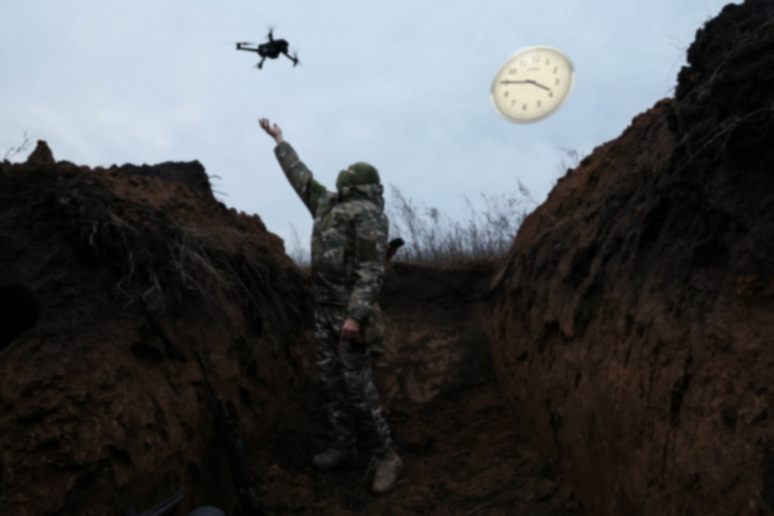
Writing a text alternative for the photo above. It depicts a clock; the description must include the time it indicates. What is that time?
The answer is 3:45
